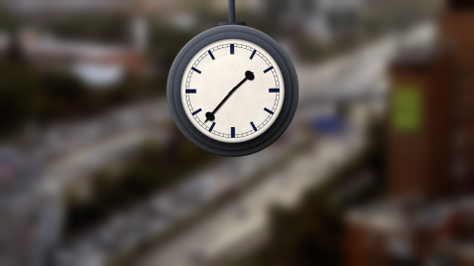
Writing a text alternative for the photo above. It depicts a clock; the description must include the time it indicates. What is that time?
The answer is 1:37
